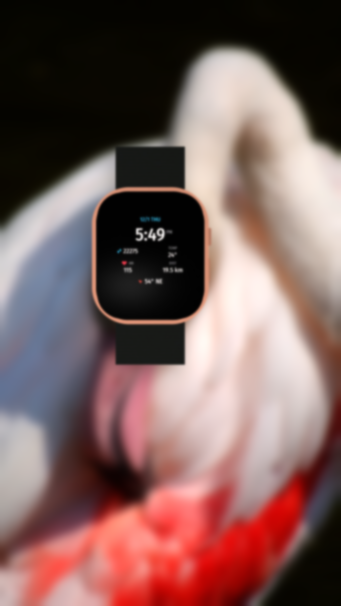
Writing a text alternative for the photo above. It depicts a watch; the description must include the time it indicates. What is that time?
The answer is 5:49
